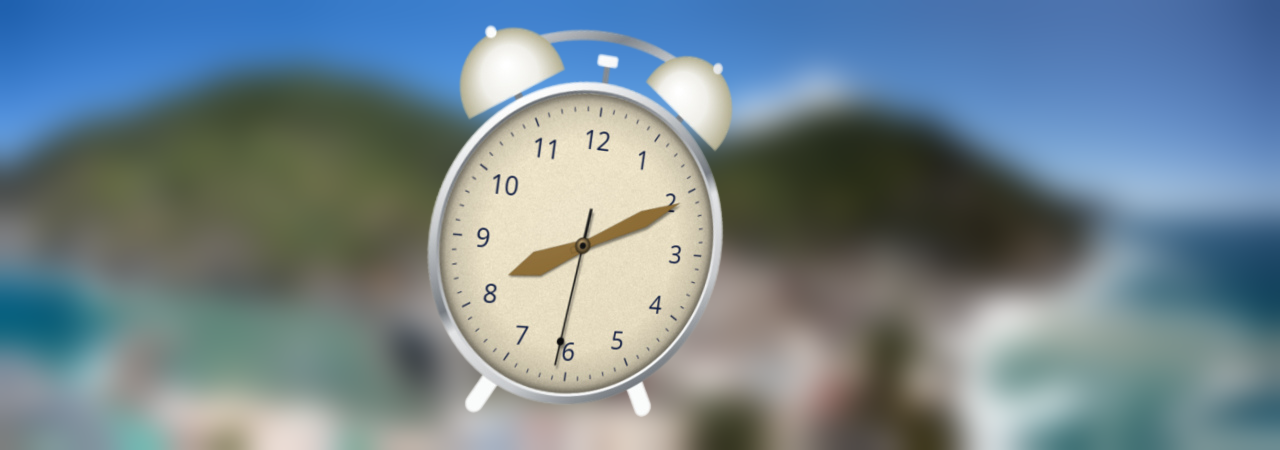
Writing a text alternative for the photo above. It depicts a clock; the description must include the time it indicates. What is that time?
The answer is 8:10:31
